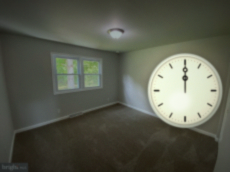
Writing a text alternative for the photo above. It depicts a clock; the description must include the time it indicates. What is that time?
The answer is 12:00
